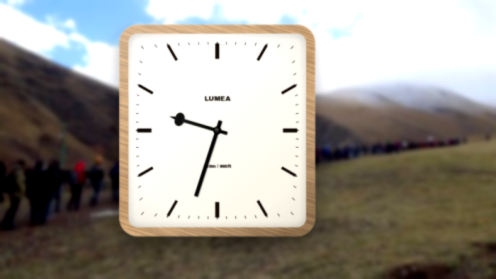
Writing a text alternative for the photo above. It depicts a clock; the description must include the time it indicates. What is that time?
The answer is 9:33
